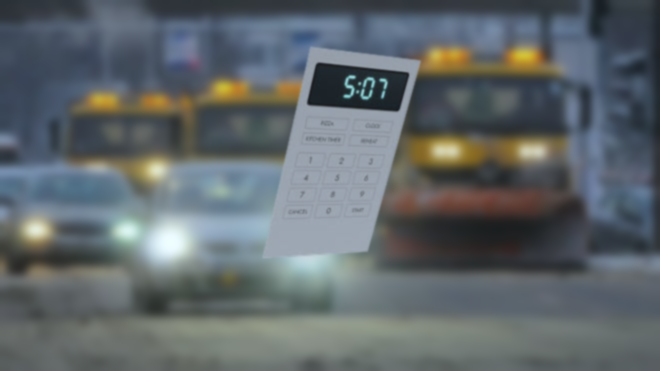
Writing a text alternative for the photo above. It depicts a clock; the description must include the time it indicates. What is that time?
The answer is 5:07
